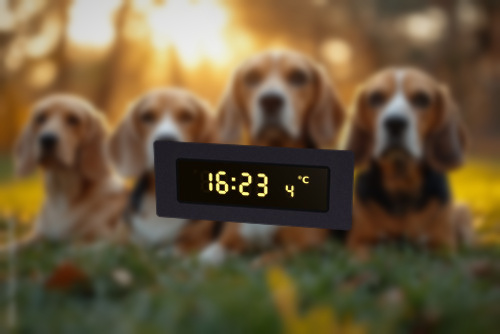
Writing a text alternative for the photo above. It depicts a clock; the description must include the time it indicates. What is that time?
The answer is 16:23
